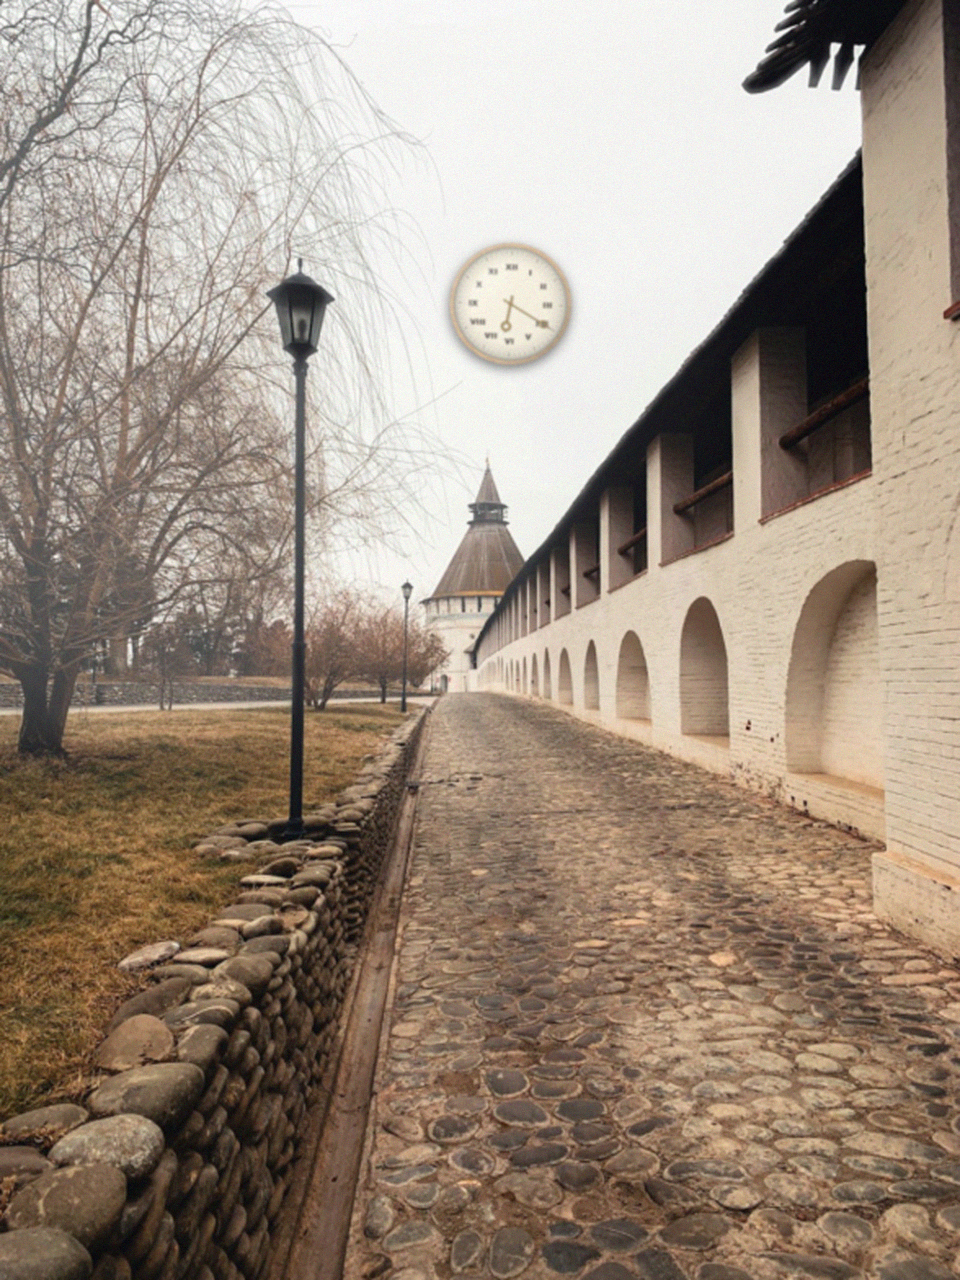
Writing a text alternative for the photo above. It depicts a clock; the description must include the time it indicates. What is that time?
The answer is 6:20
